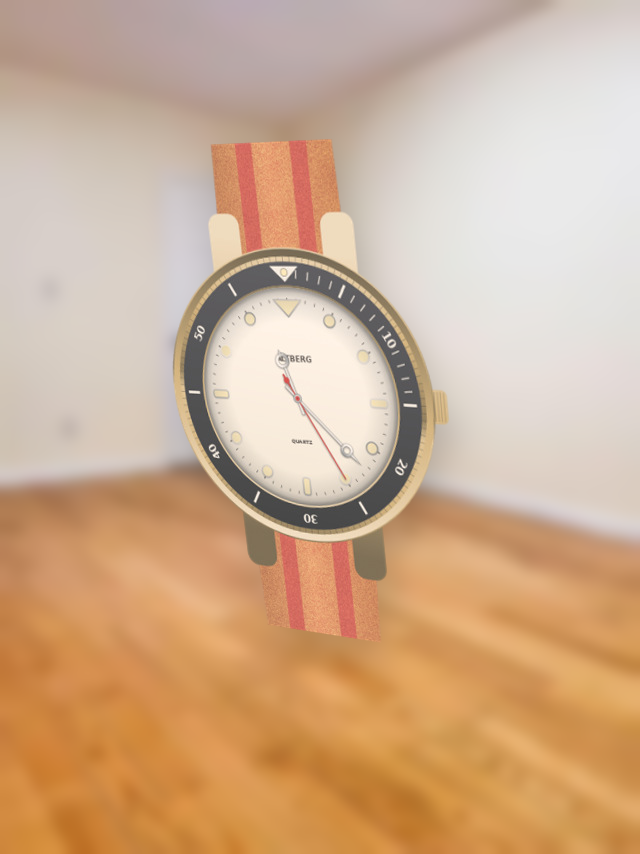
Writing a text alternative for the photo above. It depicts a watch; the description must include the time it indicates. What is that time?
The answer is 11:22:25
